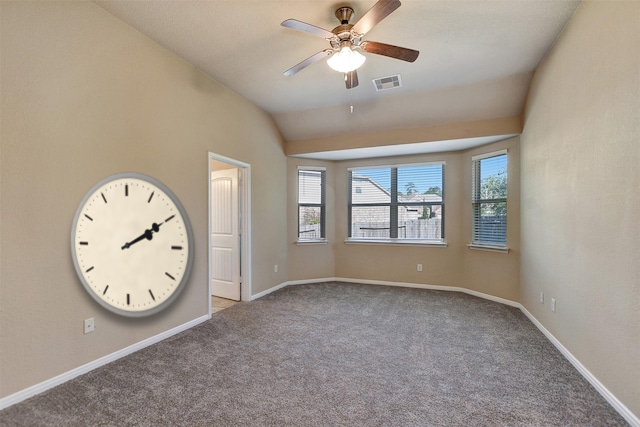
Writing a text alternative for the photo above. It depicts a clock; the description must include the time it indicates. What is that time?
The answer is 2:10
